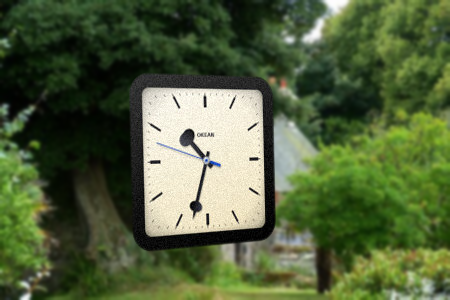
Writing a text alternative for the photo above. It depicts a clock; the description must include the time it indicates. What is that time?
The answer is 10:32:48
